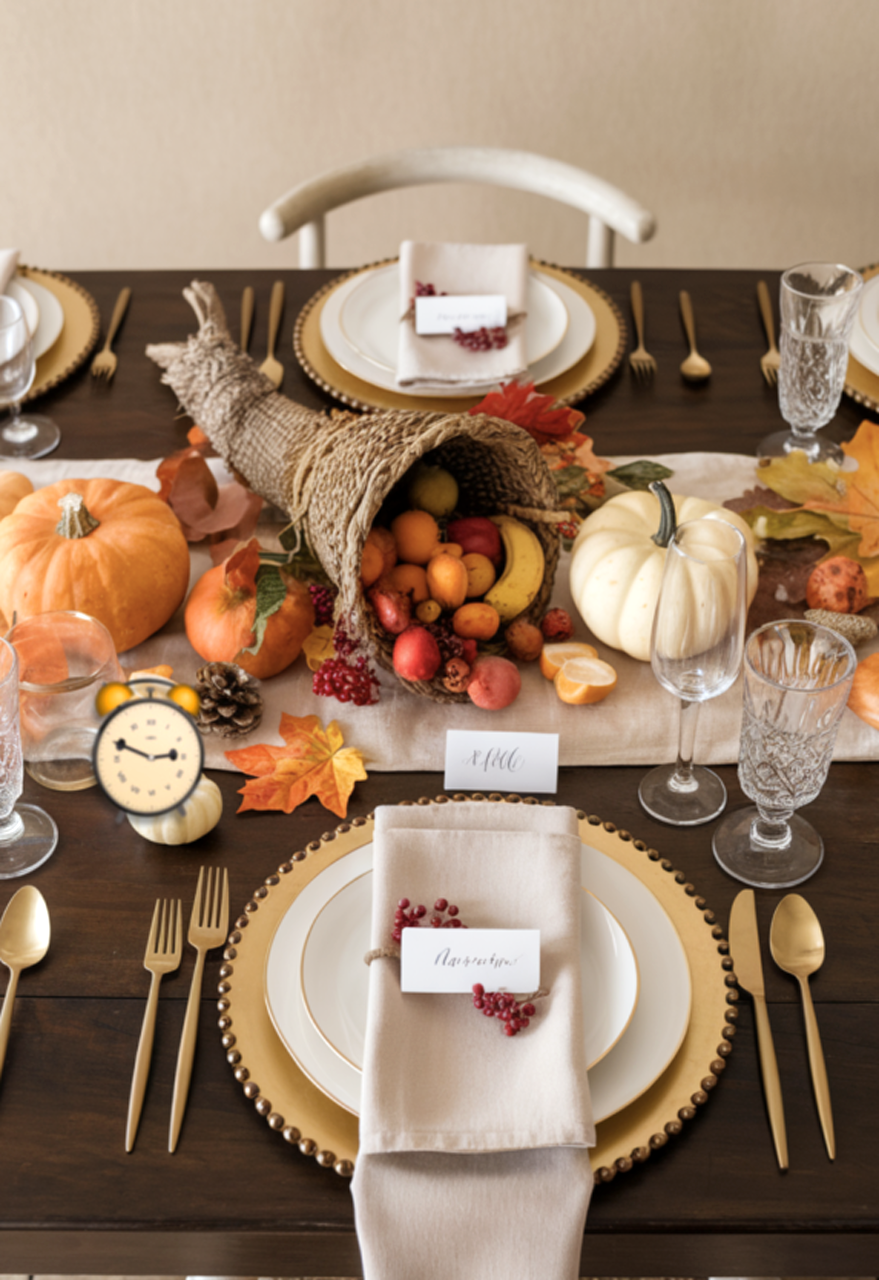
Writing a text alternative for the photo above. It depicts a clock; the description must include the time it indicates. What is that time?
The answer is 2:49
